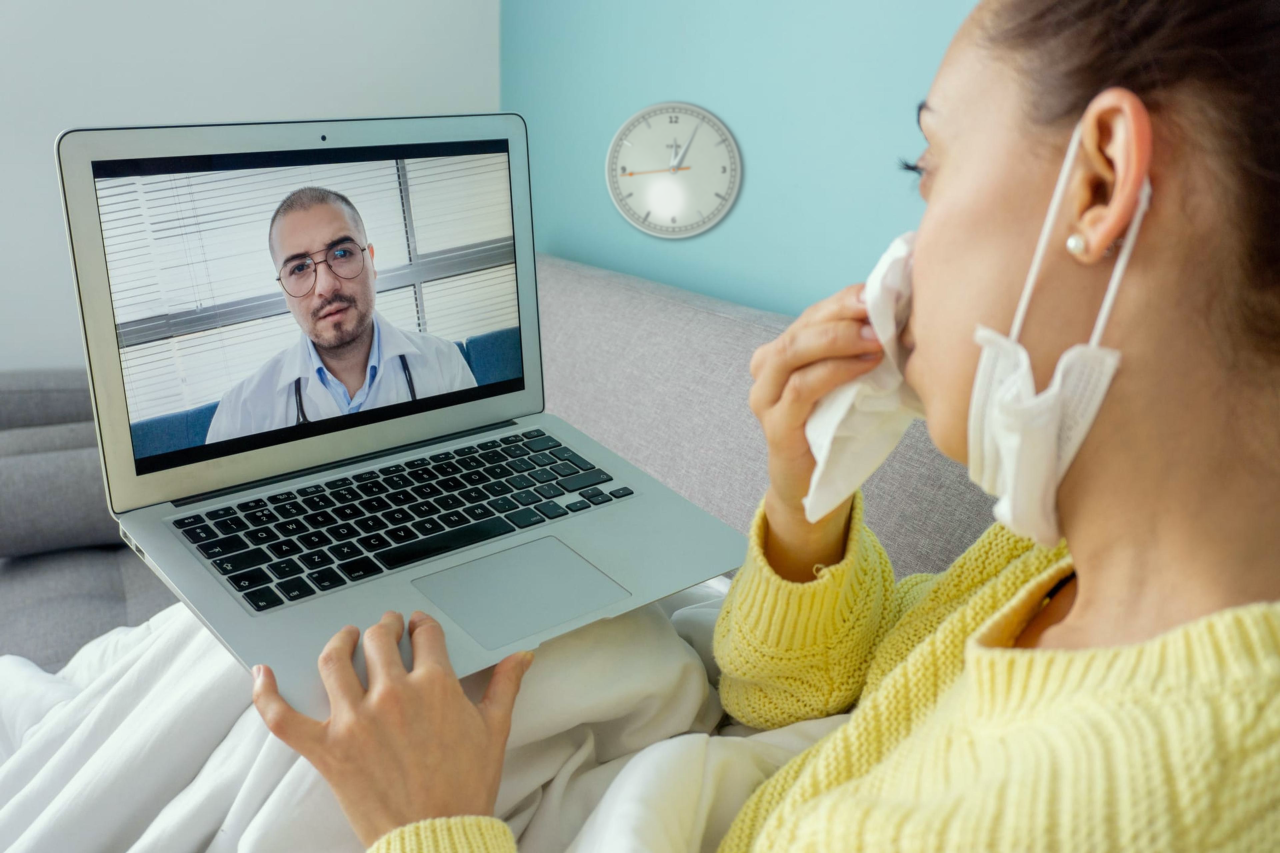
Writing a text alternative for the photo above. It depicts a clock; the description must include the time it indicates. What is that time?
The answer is 12:04:44
